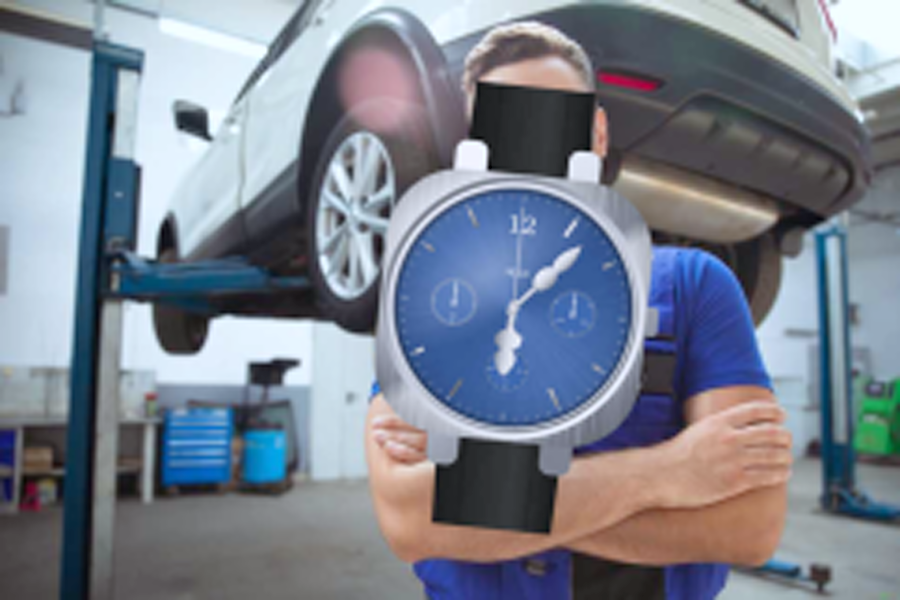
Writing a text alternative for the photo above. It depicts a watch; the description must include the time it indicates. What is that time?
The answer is 6:07
